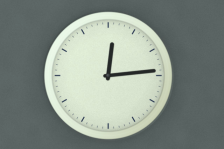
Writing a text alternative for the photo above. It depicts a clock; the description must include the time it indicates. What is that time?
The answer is 12:14
